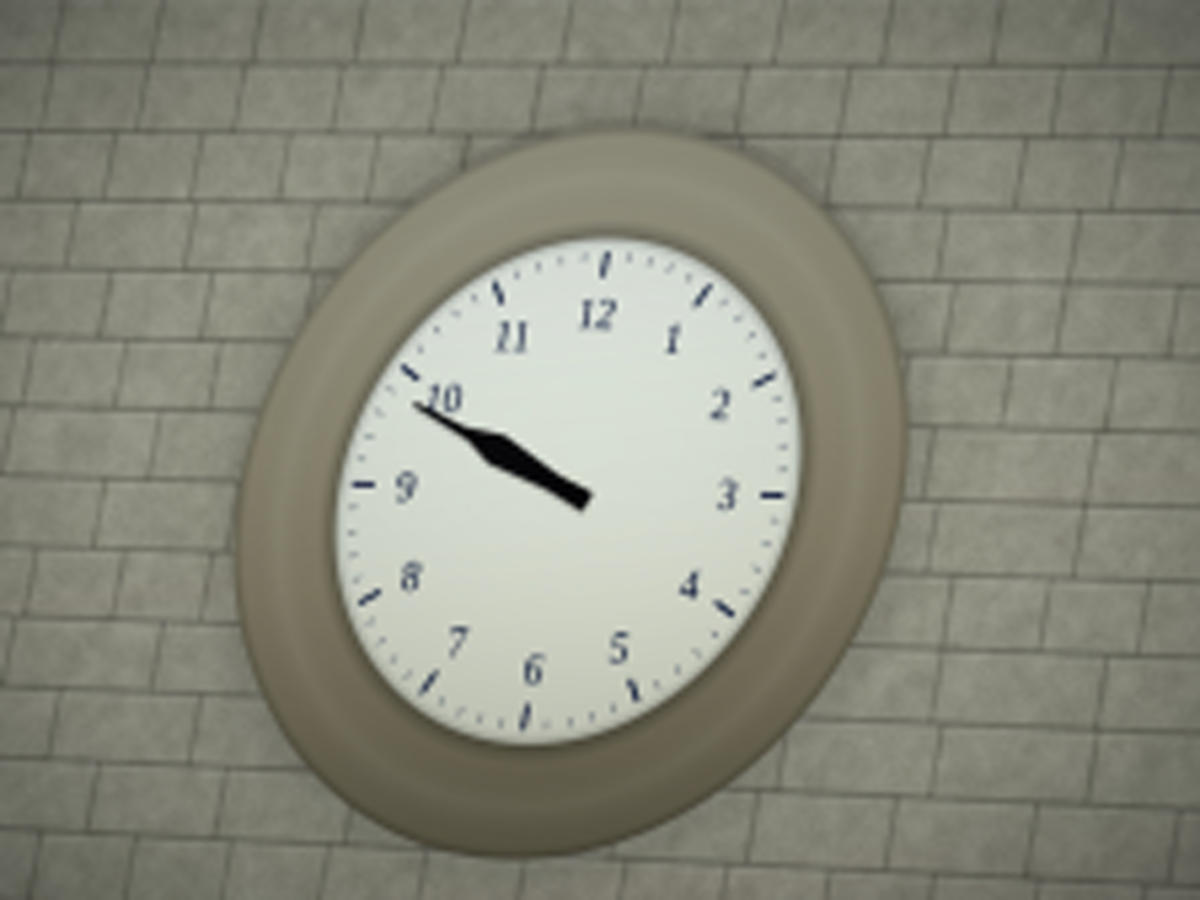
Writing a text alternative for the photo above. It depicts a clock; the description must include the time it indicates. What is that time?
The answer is 9:49
